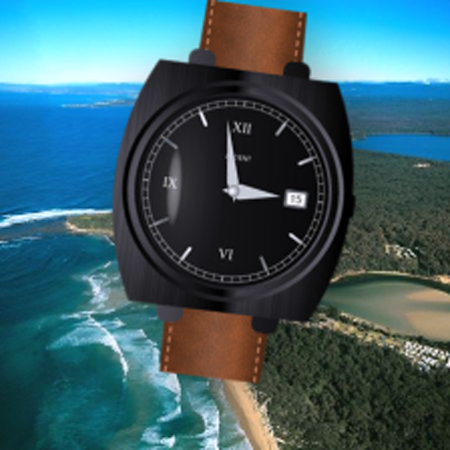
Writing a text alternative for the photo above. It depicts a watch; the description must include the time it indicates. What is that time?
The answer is 2:58
